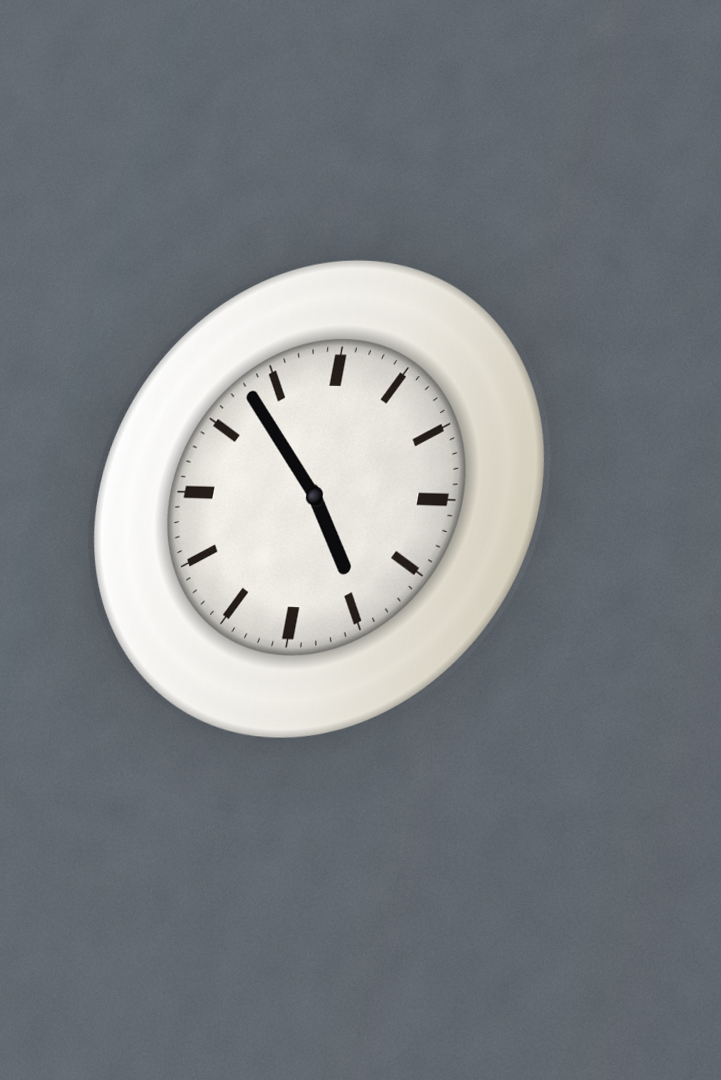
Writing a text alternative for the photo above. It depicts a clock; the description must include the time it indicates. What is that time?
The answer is 4:53
